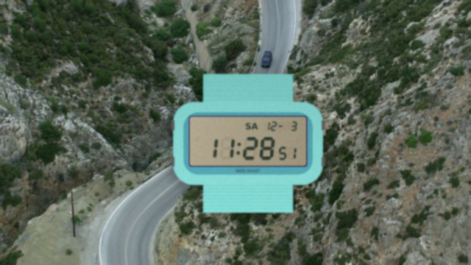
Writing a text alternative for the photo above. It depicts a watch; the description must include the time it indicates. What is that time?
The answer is 11:28:51
